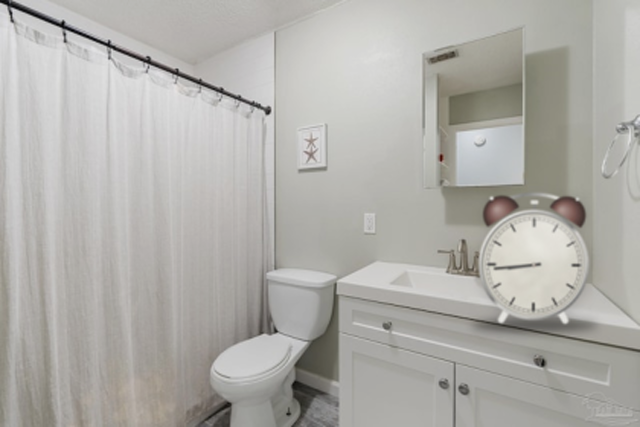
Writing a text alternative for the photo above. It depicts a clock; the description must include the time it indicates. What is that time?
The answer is 8:44
